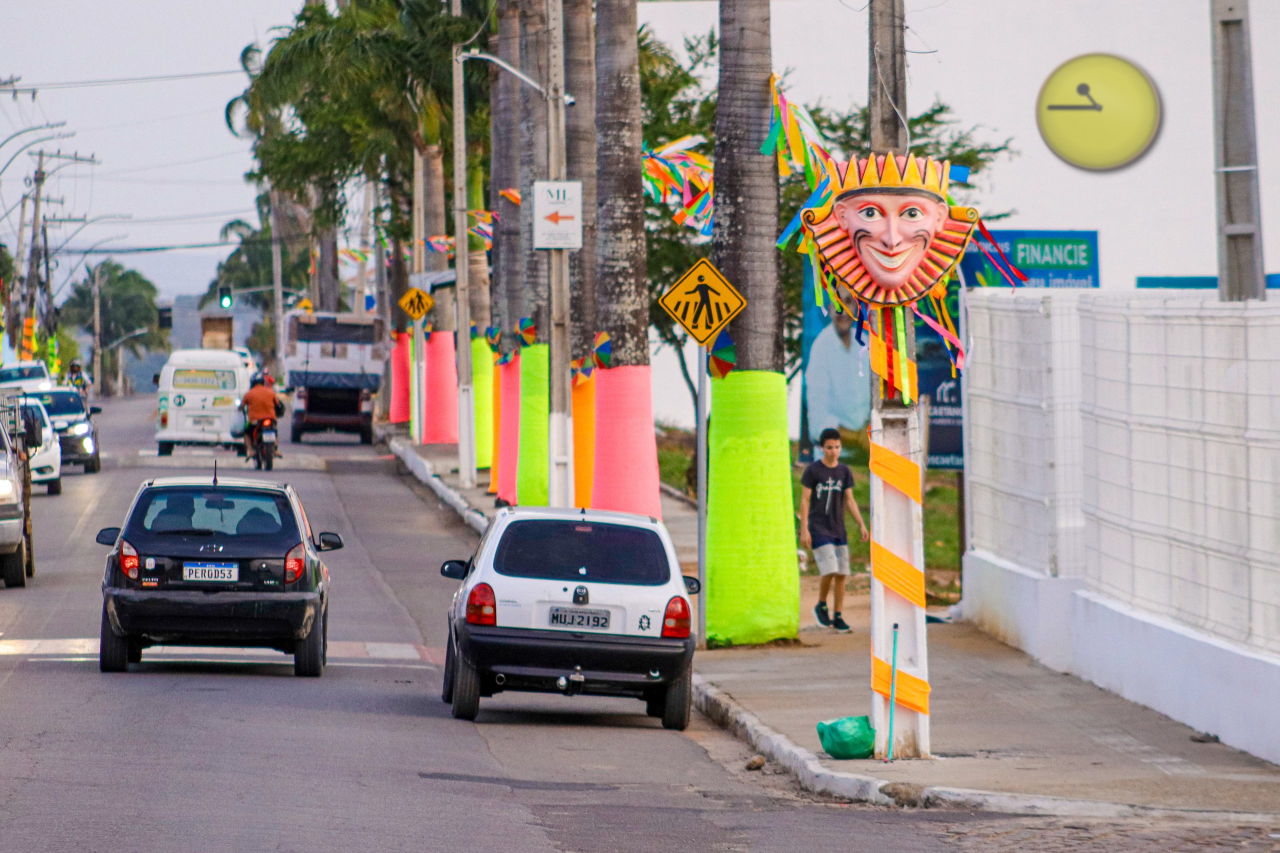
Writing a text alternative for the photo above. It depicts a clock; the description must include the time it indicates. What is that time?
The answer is 10:45
